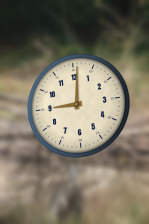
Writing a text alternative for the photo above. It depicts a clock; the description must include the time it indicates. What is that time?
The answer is 9:01
